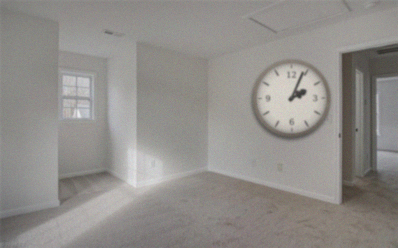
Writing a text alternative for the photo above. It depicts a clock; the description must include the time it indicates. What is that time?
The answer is 2:04
